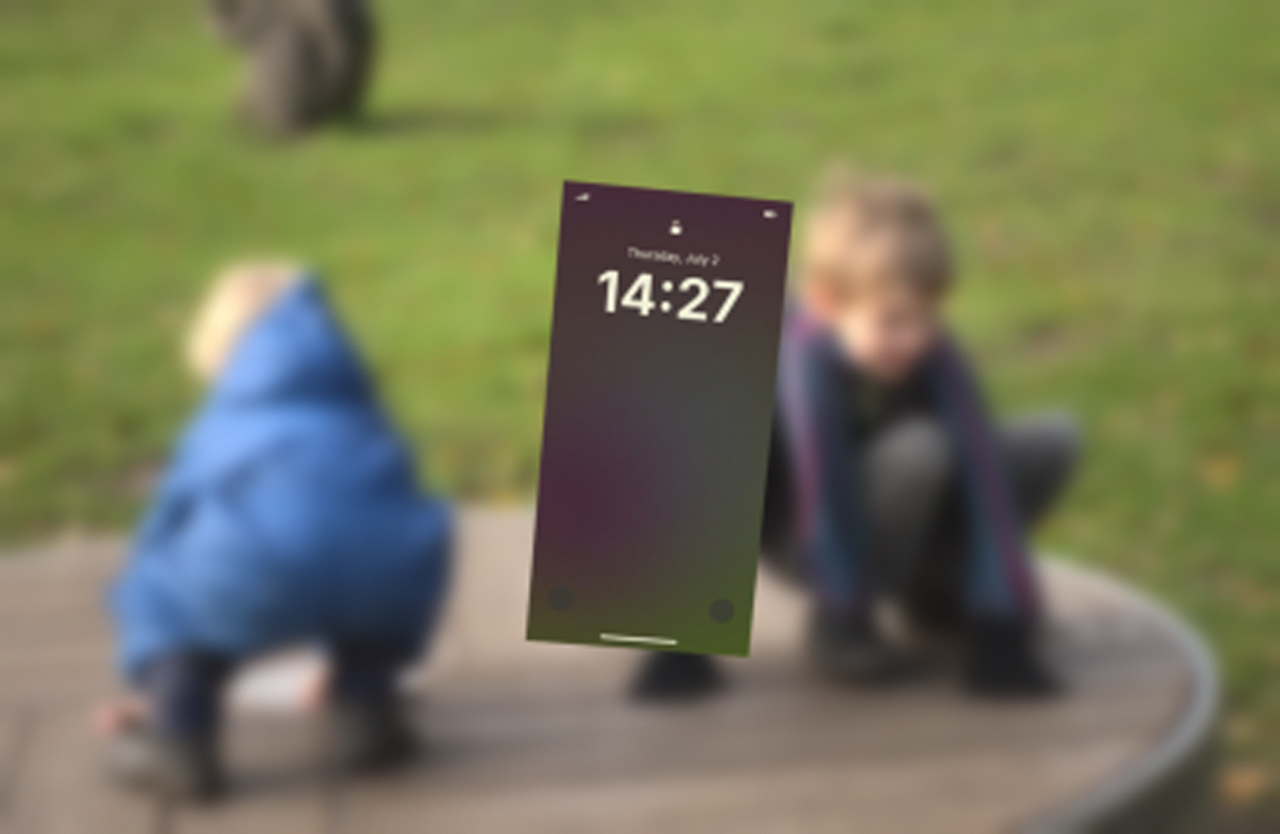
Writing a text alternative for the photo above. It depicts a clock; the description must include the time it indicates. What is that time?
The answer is 14:27
